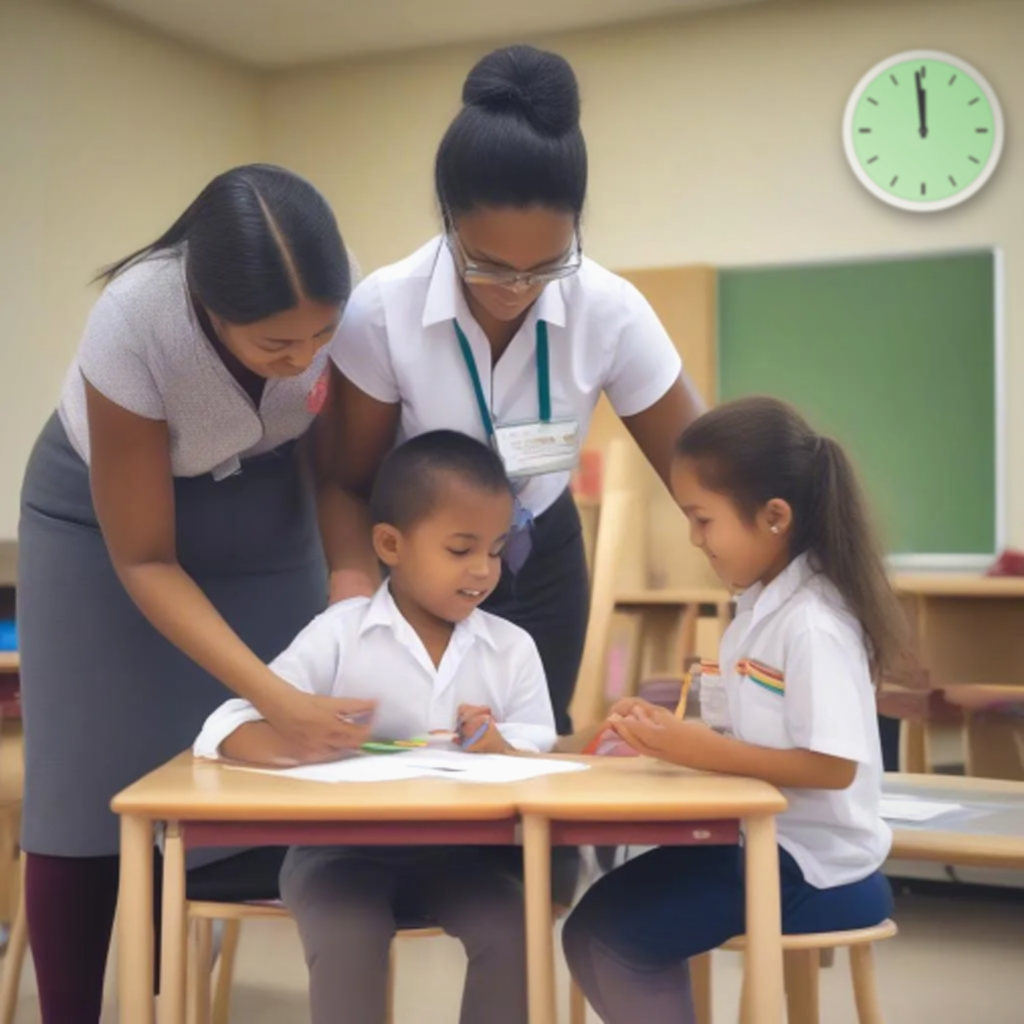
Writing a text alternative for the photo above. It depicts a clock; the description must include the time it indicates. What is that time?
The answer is 11:59
